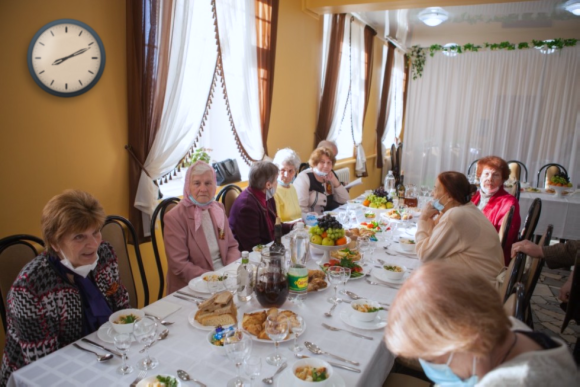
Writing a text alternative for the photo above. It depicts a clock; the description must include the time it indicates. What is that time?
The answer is 8:11
